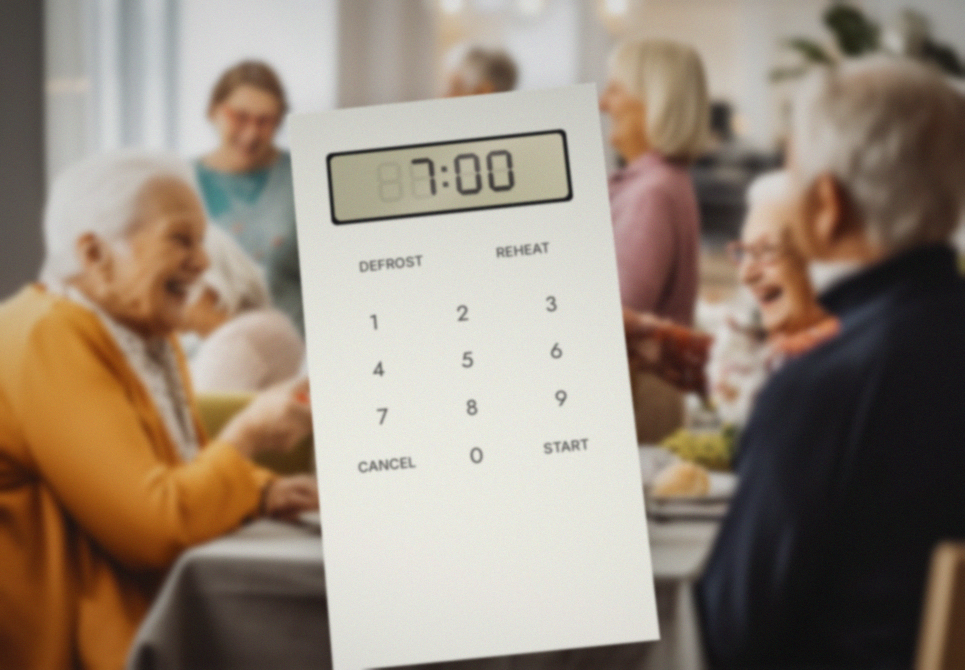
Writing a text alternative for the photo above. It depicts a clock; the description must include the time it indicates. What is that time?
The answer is 7:00
